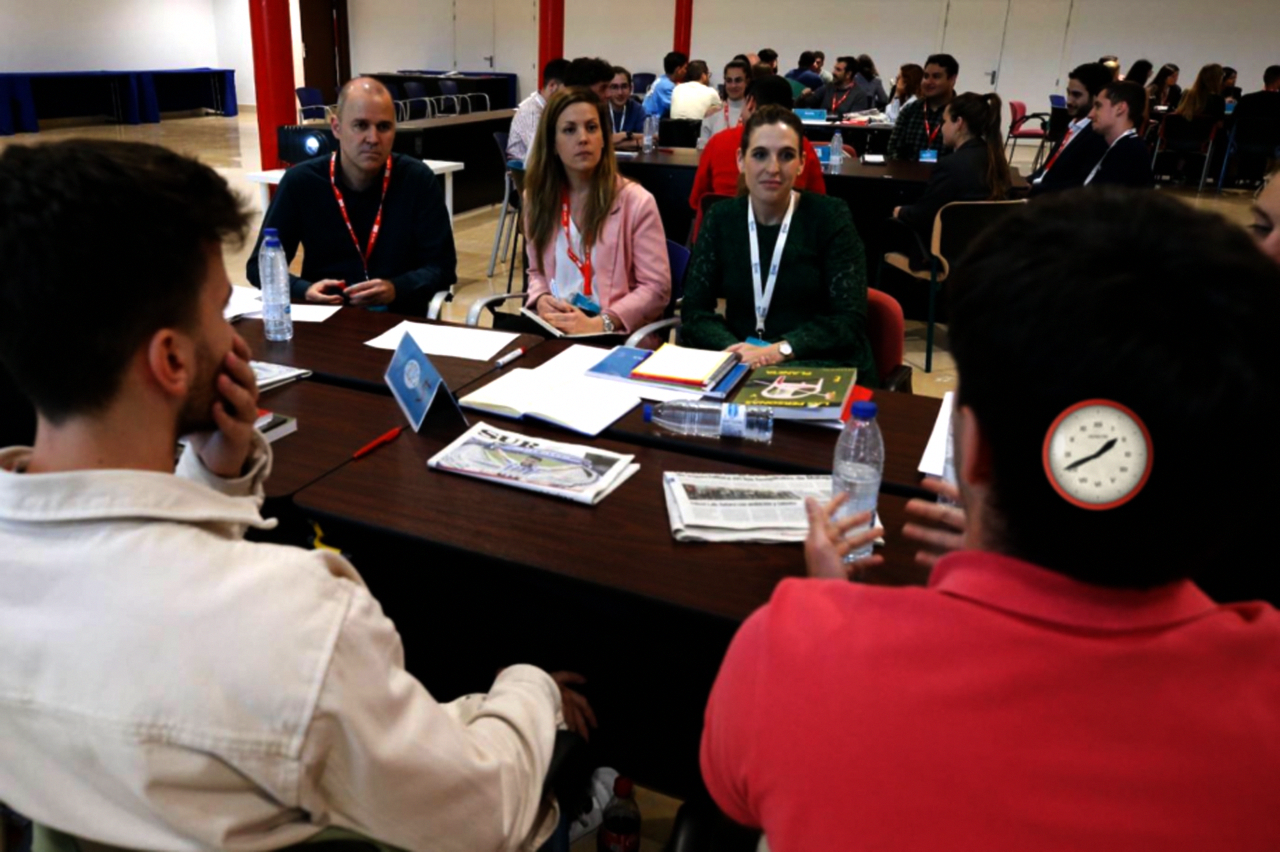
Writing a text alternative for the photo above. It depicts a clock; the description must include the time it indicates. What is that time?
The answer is 1:41
